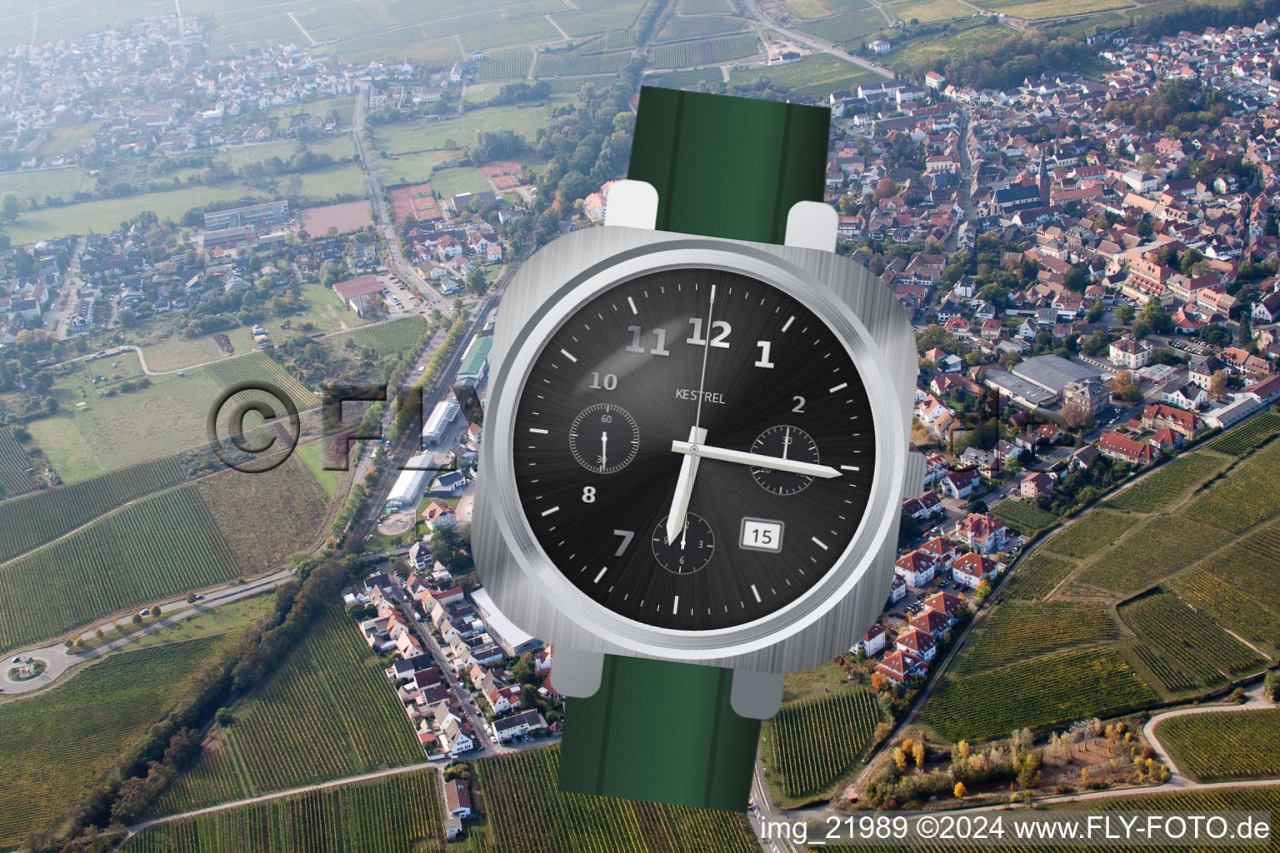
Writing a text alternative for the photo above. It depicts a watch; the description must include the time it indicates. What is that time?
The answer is 6:15:29
